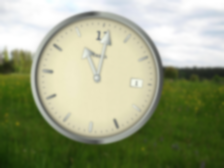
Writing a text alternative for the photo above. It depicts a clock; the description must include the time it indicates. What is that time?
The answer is 11:01
